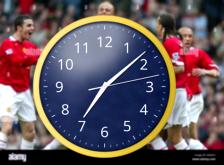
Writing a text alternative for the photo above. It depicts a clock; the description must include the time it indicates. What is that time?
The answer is 7:08:13
